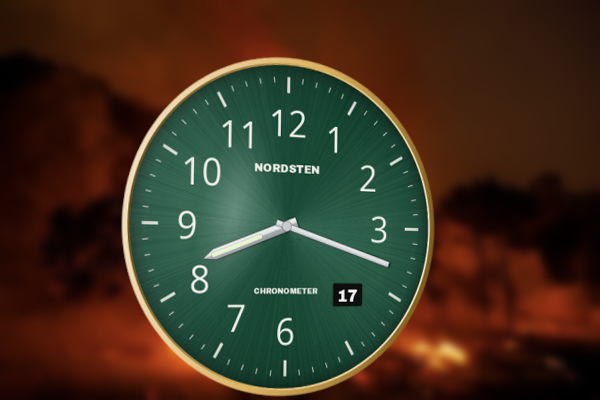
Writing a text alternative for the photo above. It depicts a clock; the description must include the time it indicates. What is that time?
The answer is 8:18
